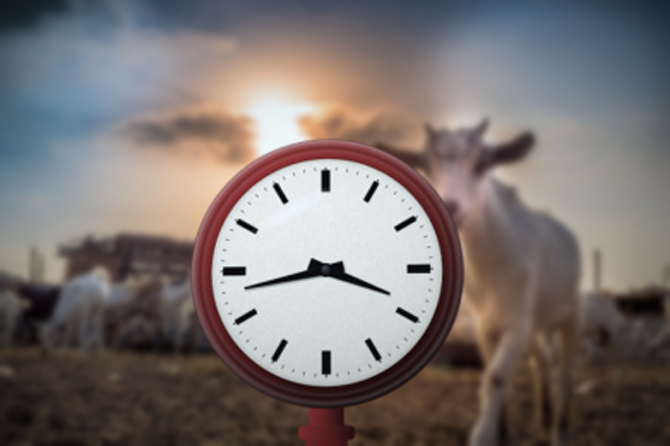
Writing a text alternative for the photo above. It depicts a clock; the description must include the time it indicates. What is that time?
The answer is 3:43
